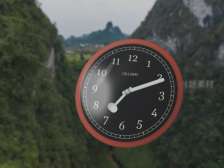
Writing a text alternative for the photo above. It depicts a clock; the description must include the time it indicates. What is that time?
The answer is 7:11
